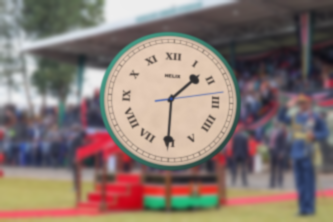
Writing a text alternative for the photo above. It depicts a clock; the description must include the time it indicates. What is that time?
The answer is 1:30:13
